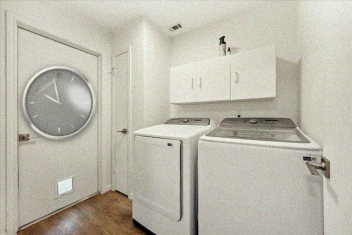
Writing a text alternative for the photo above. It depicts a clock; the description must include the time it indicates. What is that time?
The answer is 9:58
